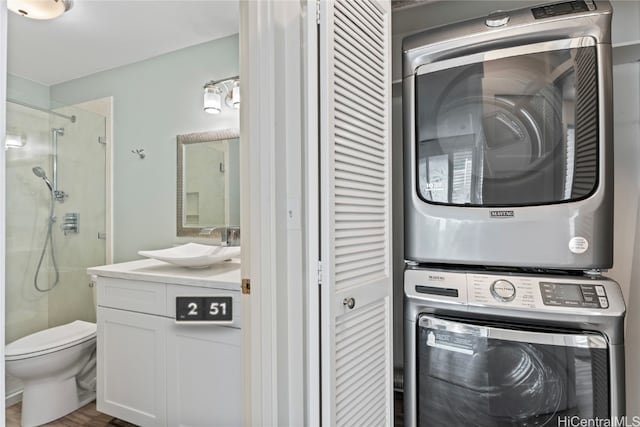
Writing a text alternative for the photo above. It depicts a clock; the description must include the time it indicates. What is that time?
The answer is 2:51
